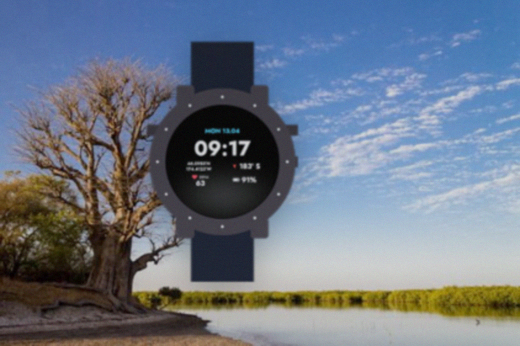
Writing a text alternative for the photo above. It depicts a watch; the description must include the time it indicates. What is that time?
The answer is 9:17
